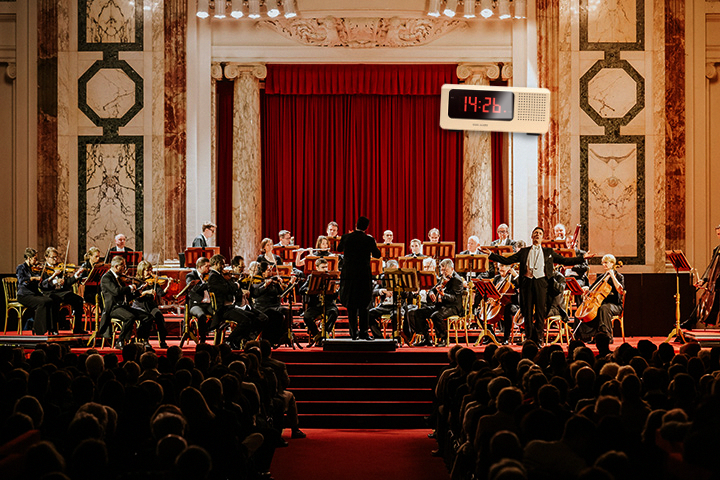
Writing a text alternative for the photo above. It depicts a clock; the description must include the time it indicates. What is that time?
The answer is 14:26
